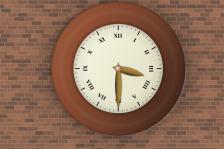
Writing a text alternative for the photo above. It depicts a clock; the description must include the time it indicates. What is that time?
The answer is 3:30
